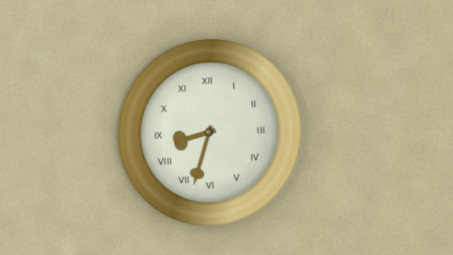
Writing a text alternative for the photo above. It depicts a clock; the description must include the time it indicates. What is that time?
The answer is 8:33
